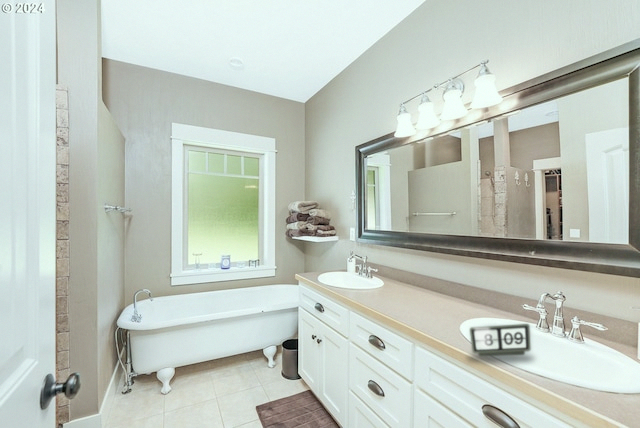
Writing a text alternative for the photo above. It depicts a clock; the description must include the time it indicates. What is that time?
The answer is 8:09
